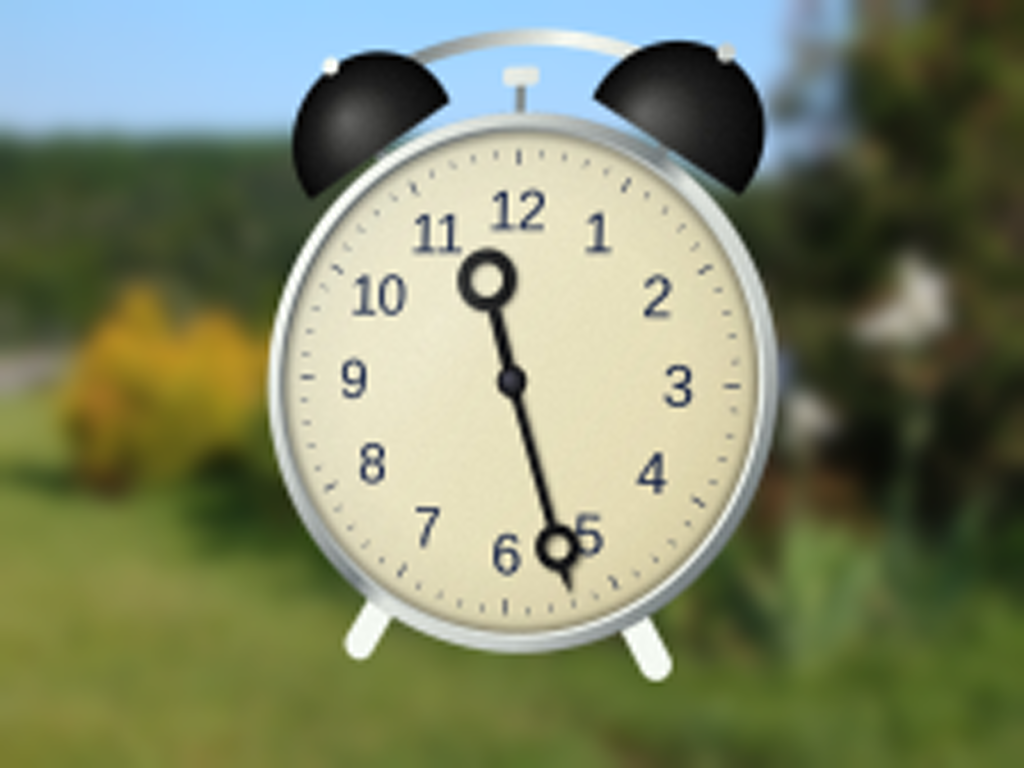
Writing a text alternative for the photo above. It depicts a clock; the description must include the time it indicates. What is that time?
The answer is 11:27
